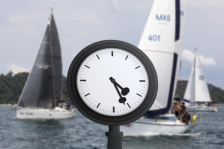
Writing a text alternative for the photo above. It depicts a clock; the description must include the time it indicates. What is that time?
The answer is 4:26
